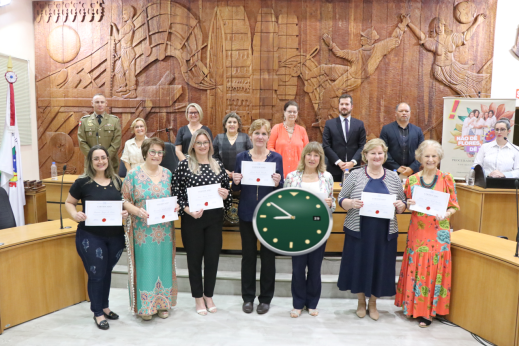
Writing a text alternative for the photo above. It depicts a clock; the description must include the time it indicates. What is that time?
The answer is 8:51
